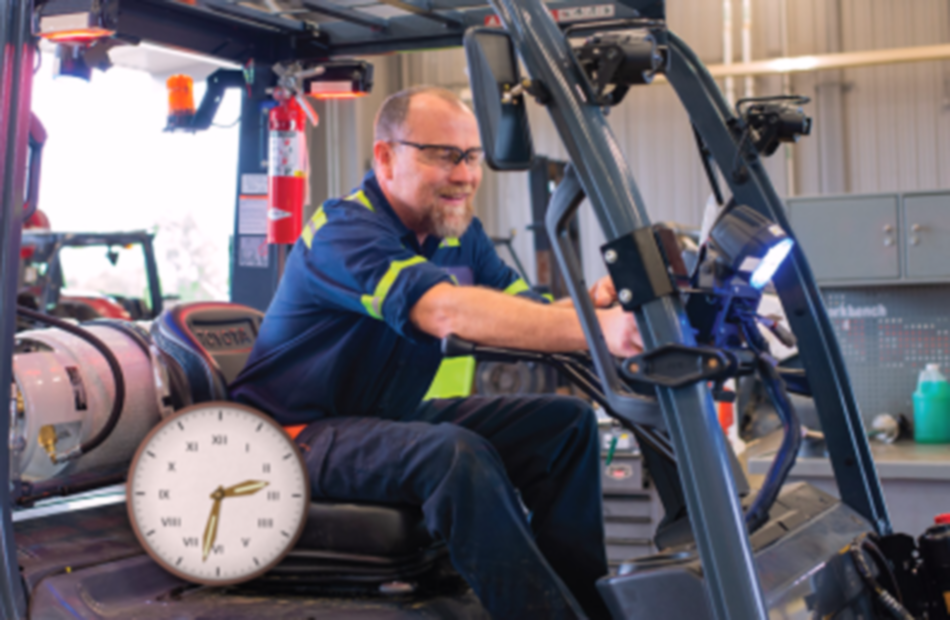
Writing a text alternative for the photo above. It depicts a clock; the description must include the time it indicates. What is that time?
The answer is 2:32
